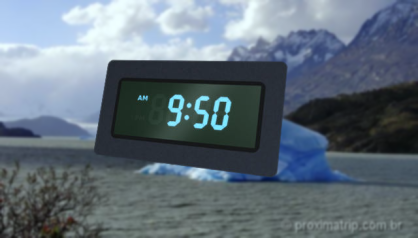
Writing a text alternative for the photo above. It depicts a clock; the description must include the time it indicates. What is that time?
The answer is 9:50
